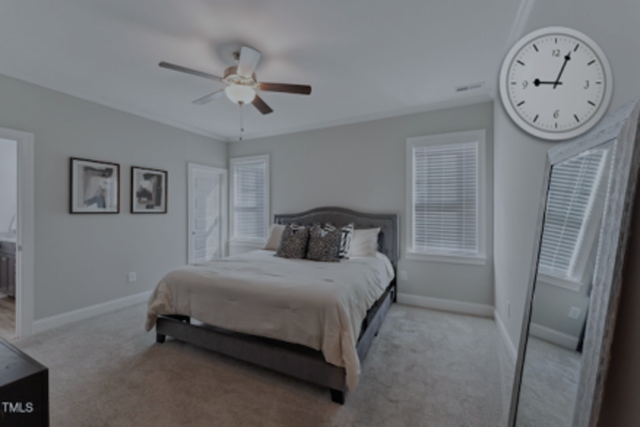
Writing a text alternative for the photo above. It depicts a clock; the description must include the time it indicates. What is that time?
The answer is 9:04
